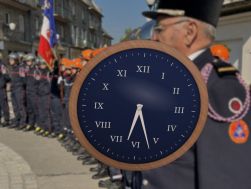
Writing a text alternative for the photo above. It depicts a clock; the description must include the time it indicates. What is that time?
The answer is 6:27
